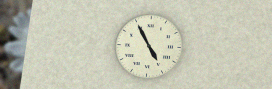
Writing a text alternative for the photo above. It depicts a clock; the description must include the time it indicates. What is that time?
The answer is 4:55
